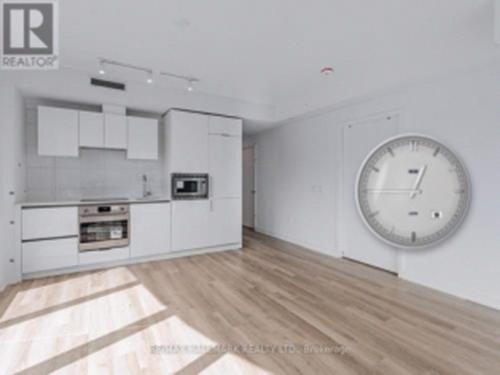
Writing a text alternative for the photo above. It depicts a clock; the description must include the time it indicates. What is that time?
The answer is 12:45
